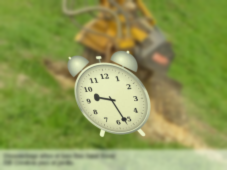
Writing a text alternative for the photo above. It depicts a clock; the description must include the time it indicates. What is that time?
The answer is 9:27
